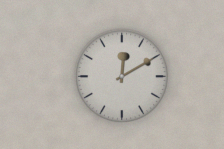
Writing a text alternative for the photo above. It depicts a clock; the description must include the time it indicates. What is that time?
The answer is 12:10
